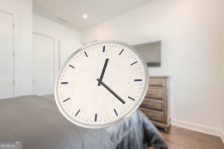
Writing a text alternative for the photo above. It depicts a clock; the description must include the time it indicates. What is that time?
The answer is 12:22
